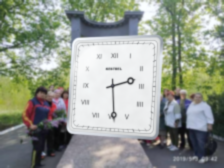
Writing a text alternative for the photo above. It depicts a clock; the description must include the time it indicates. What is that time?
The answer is 2:29
